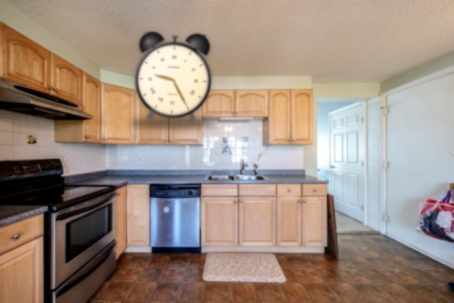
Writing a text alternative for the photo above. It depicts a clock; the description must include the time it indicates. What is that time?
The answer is 9:25
